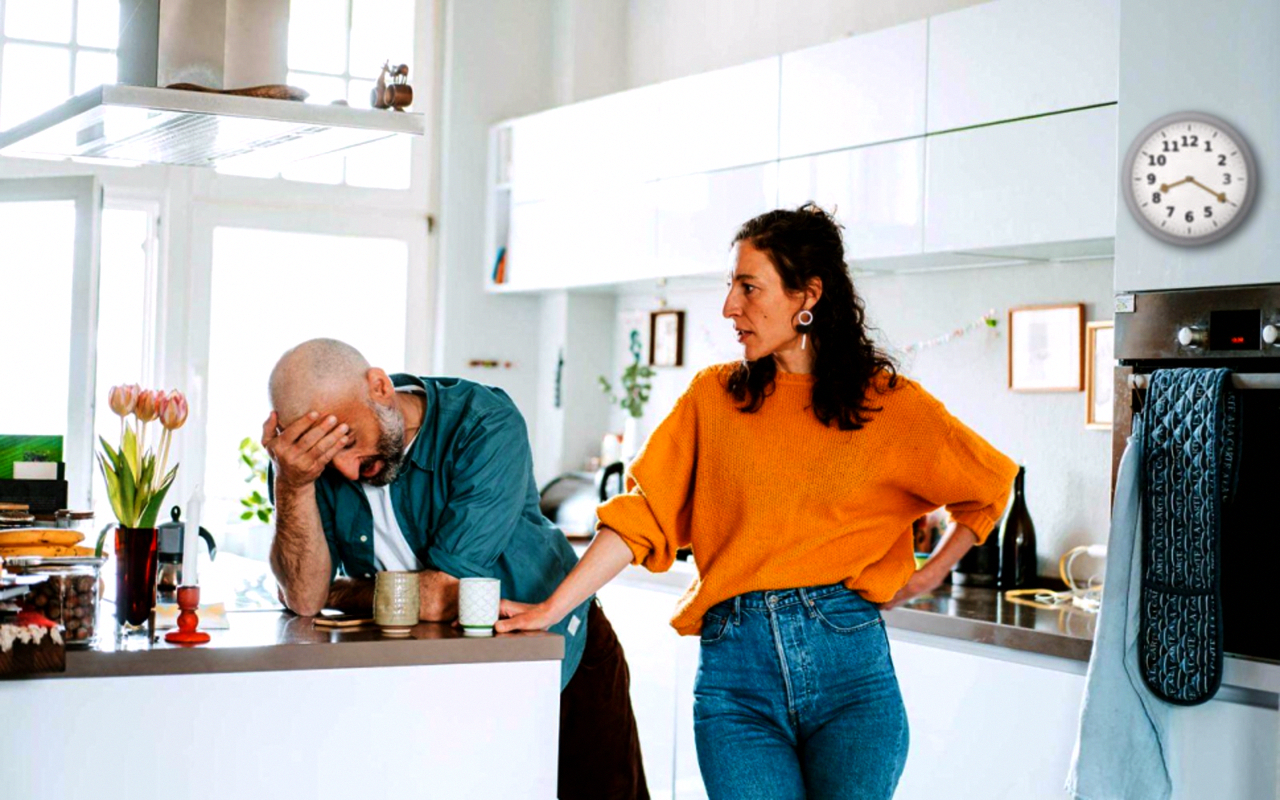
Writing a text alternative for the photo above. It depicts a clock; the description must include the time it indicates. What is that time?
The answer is 8:20
